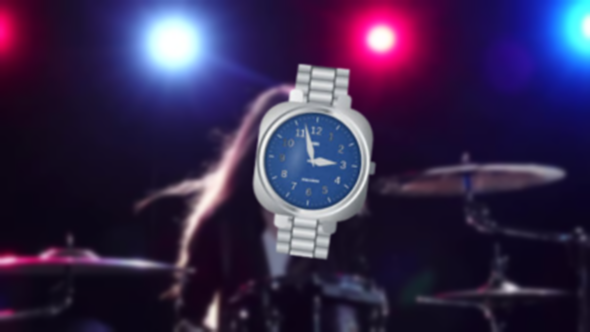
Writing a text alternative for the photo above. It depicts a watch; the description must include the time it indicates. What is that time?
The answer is 2:57
